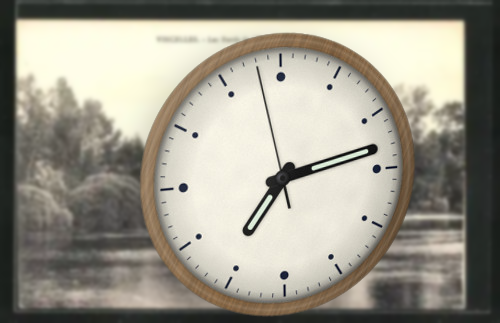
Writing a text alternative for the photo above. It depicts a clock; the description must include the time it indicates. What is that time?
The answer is 7:12:58
